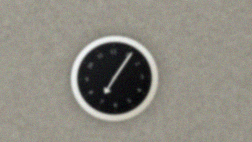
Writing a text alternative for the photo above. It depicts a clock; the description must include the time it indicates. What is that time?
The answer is 7:06
